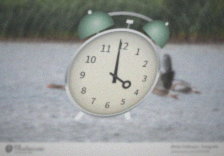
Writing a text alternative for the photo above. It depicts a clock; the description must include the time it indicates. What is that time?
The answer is 3:59
